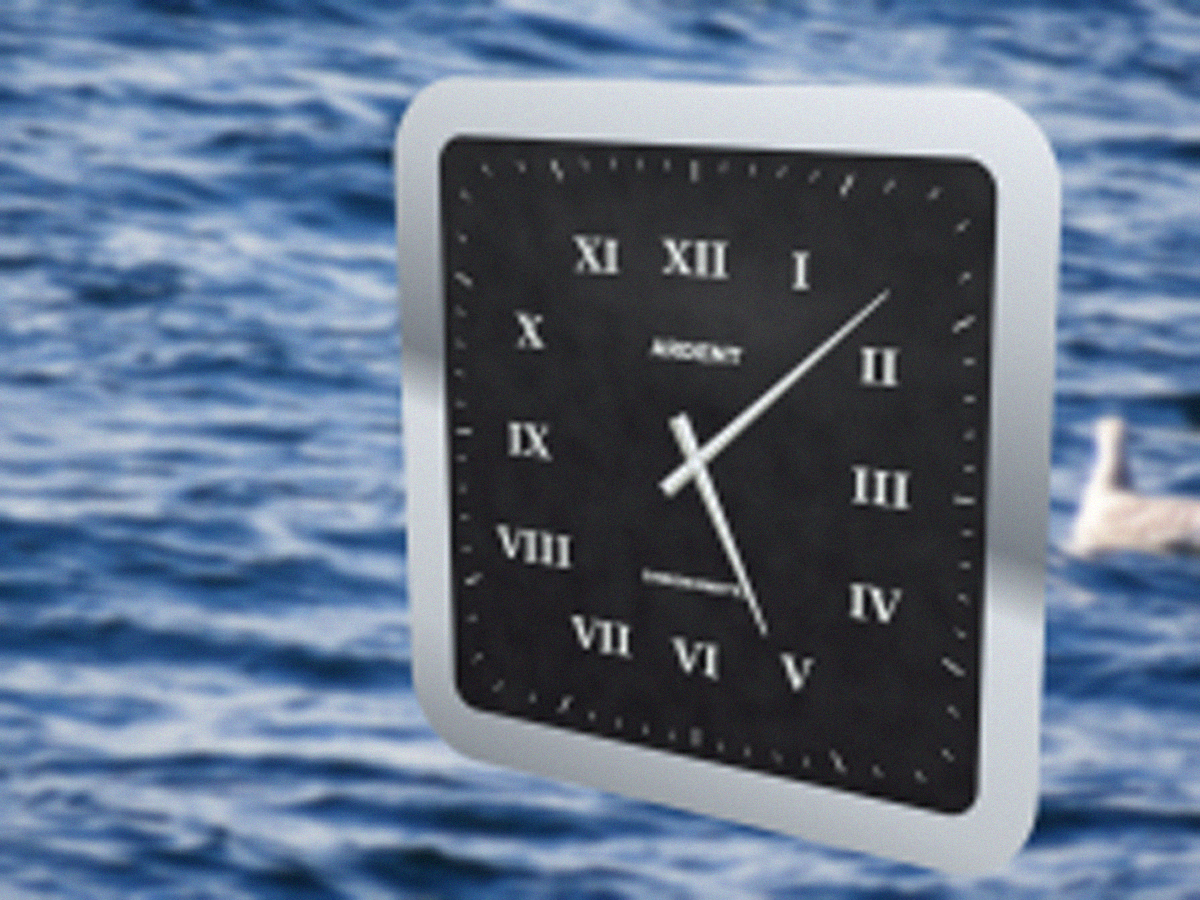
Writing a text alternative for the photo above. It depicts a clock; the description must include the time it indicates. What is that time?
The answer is 5:08
